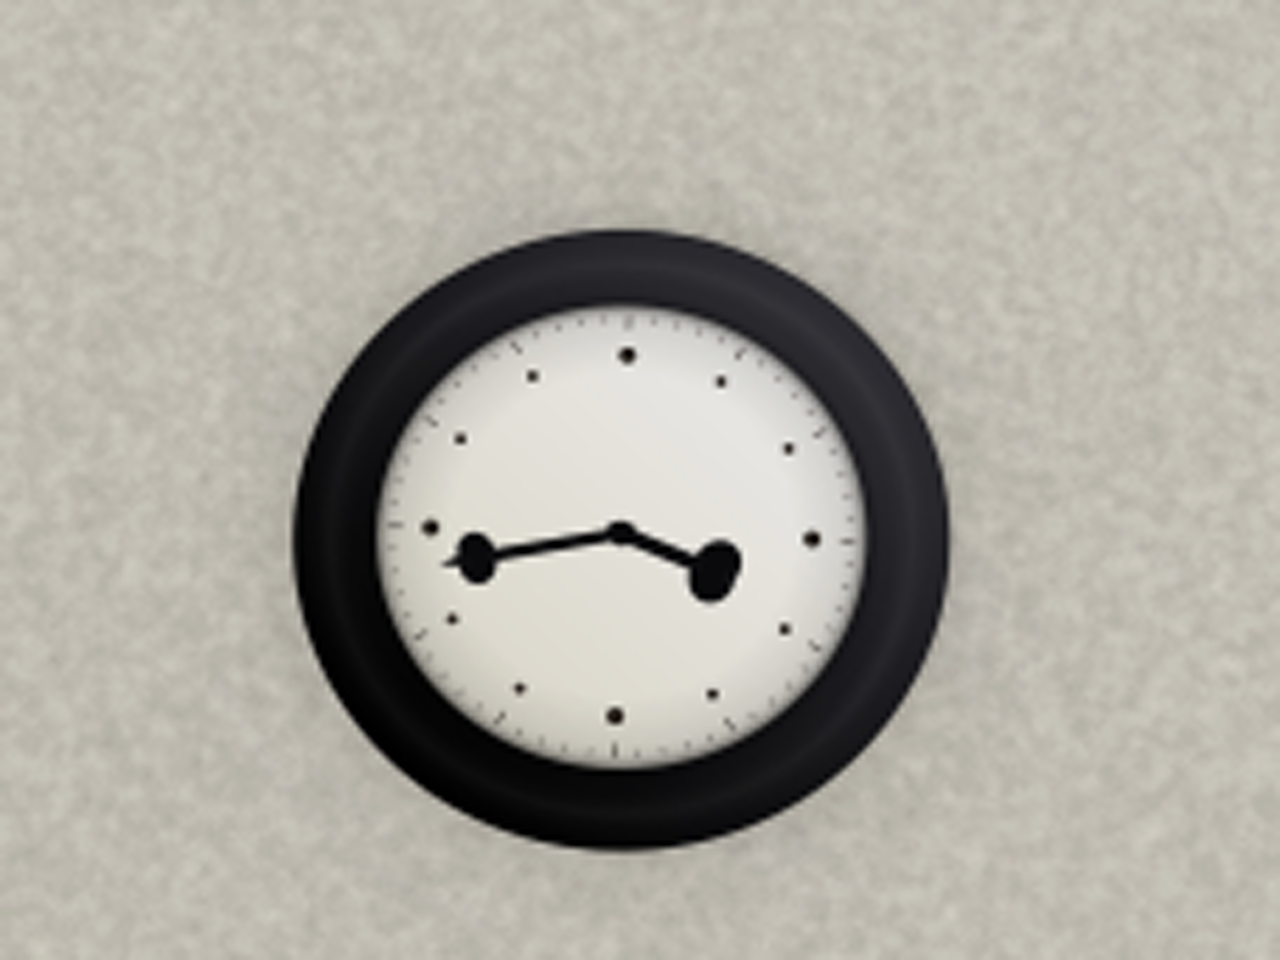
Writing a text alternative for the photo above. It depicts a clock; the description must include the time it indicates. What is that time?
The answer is 3:43
